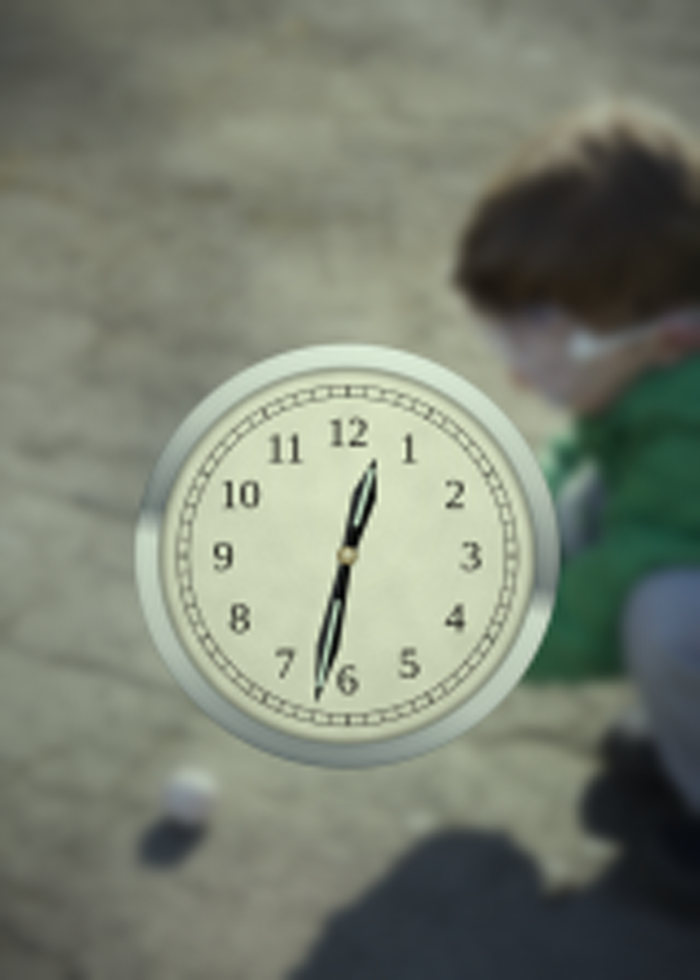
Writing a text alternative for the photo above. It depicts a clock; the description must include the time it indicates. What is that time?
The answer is 12:32
